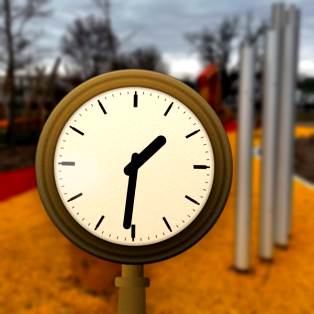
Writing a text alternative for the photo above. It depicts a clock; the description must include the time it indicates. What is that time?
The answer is 1:31
